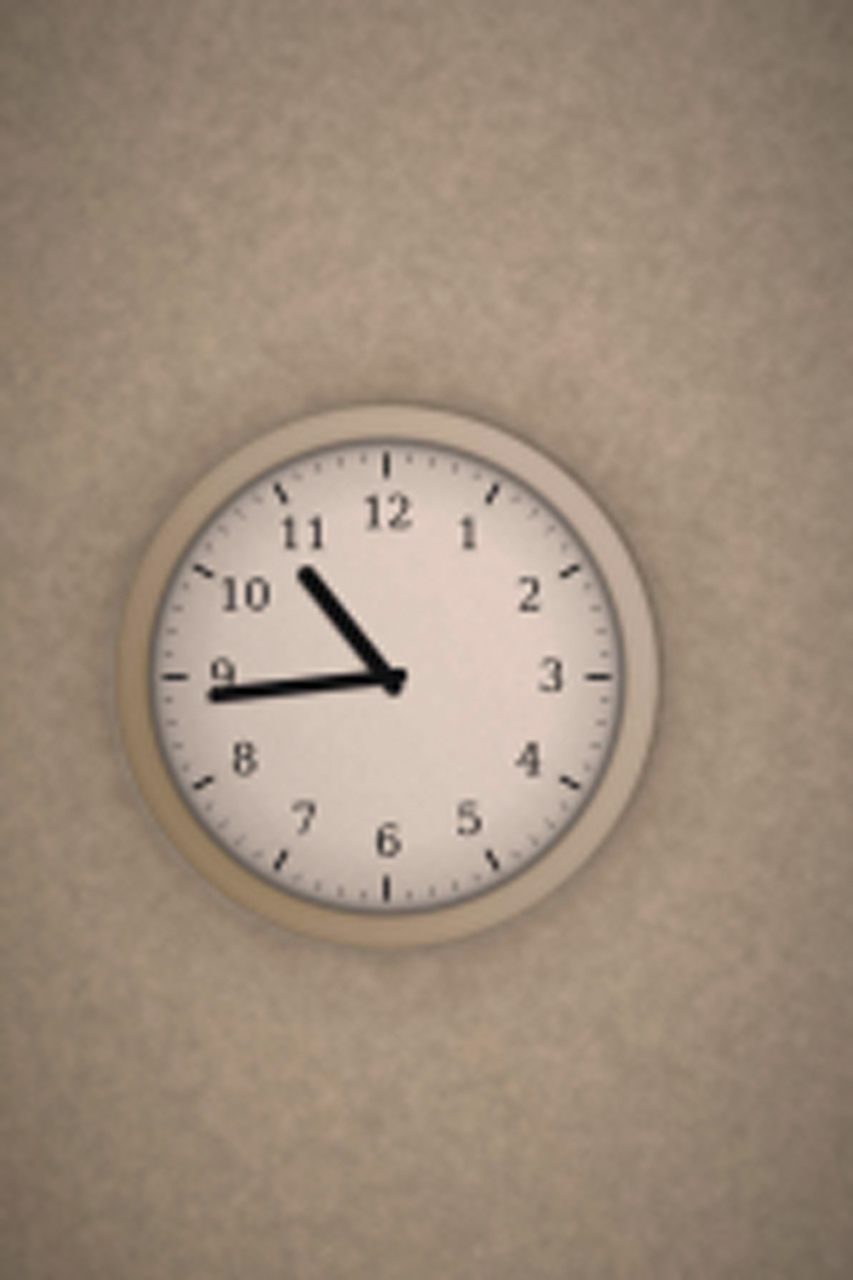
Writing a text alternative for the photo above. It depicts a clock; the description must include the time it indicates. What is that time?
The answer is 10:44
